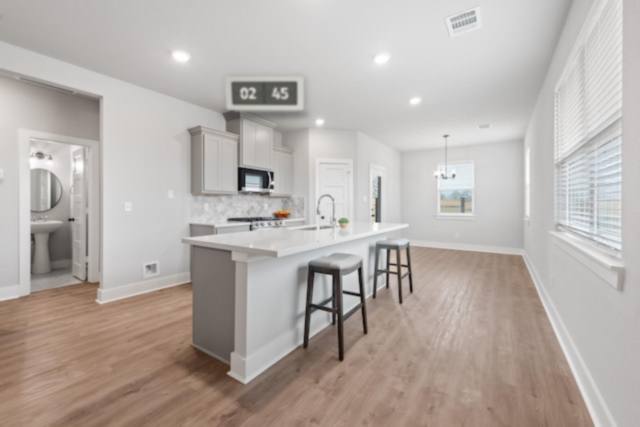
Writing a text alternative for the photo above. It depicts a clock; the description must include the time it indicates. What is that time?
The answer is 2:45
